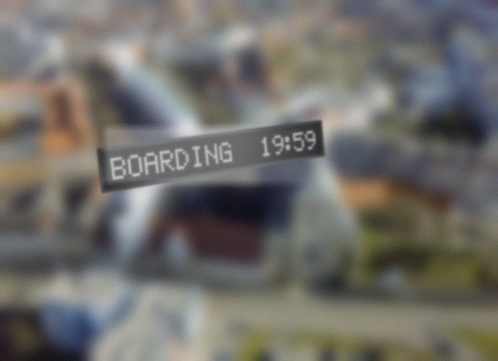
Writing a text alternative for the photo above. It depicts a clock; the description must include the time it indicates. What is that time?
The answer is 19:59
